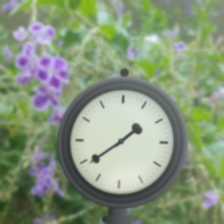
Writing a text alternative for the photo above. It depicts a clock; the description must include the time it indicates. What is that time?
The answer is 1:39
